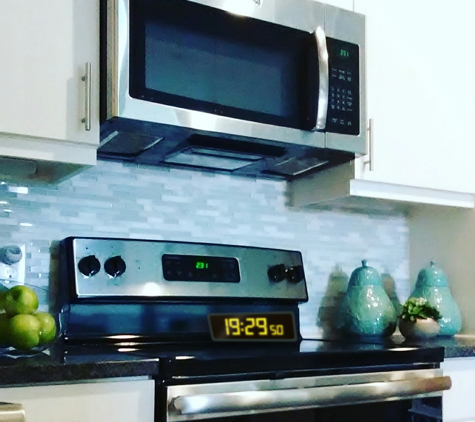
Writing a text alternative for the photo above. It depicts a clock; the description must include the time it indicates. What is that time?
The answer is 19:29
